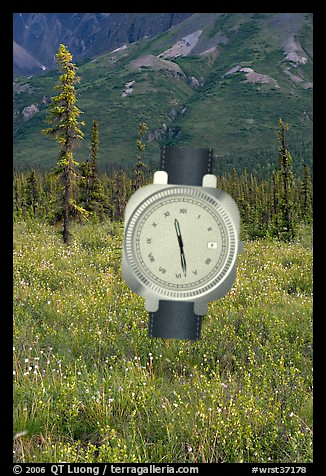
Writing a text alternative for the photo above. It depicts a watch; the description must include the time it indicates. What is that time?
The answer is 11:28
